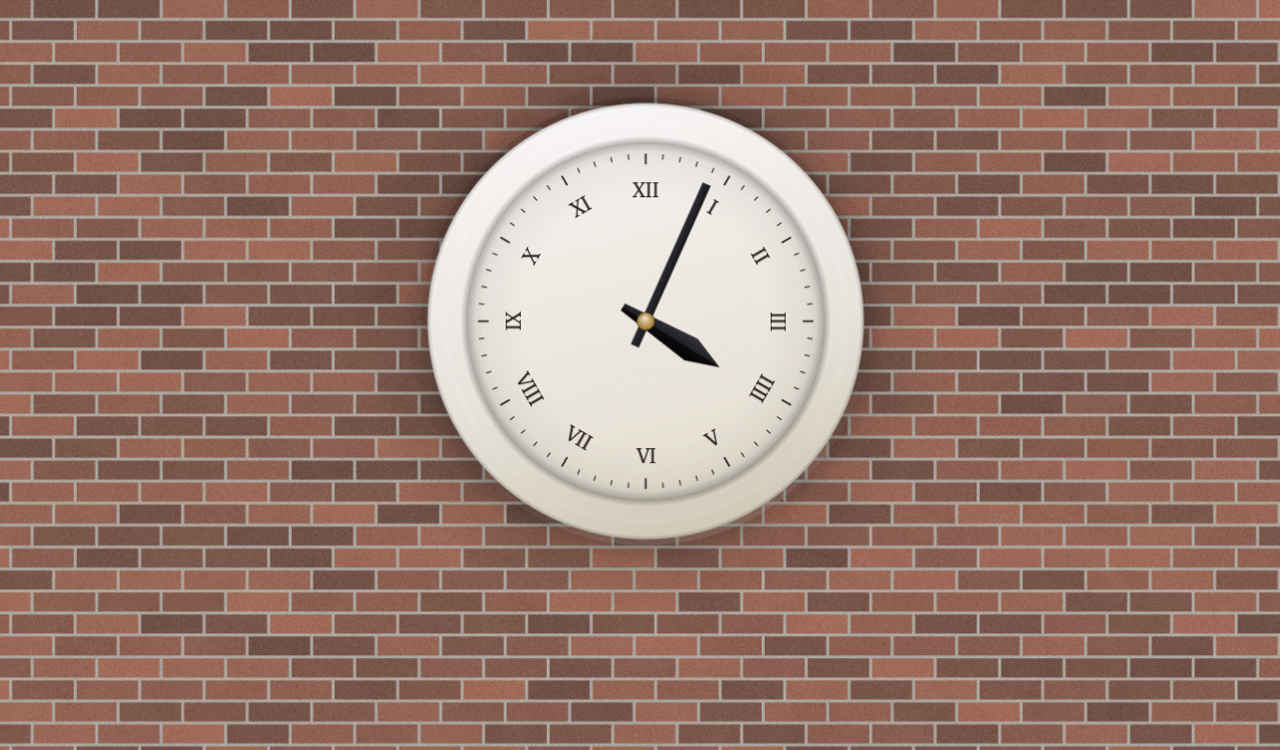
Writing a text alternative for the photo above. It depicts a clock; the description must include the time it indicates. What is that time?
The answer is 4:04
